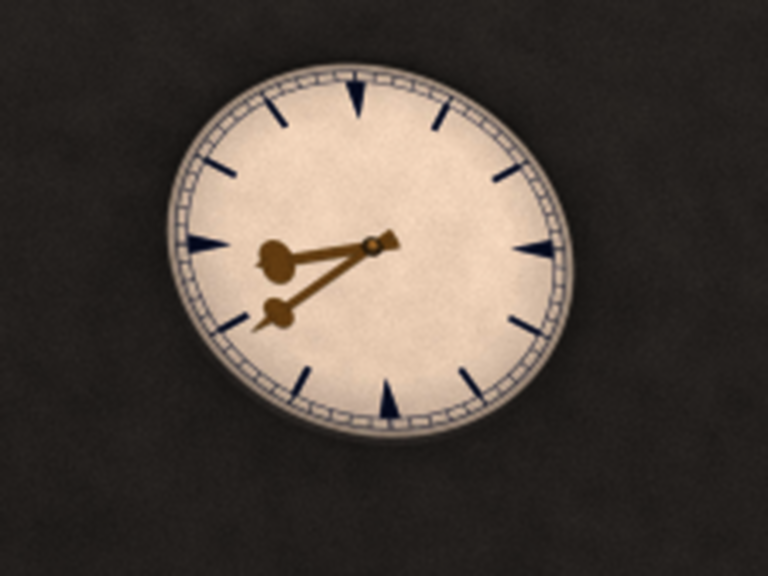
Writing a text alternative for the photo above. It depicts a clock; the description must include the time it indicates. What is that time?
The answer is 8:39
